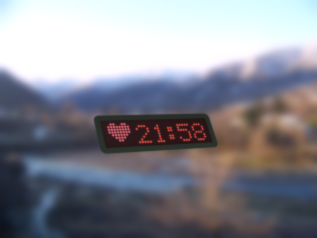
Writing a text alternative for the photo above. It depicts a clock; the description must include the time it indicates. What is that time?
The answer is 21:58
